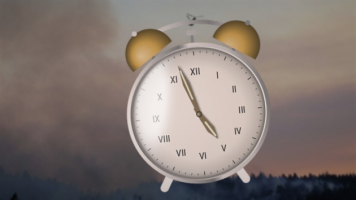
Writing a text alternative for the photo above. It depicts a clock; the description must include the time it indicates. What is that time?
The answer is 4:57
